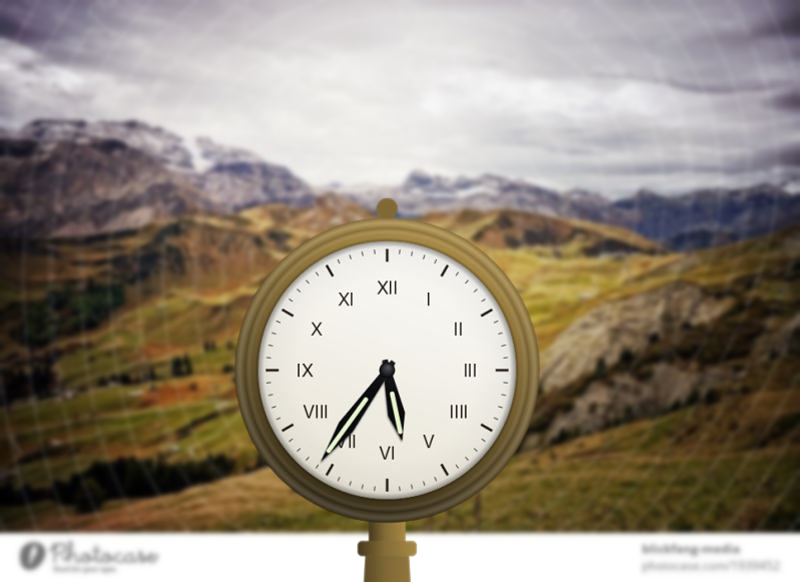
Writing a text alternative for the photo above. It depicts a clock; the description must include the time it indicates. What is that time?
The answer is 5:36
